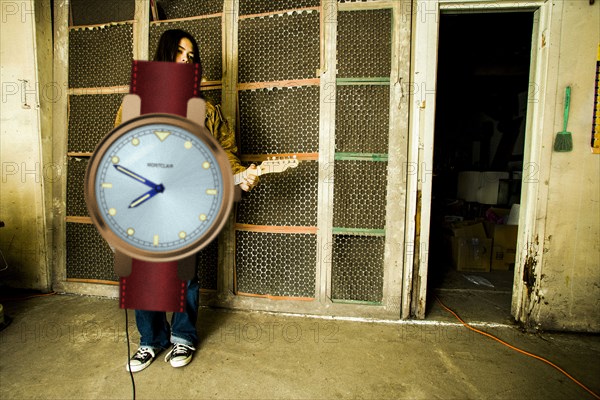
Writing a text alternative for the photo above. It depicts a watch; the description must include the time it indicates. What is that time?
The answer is 7:49
